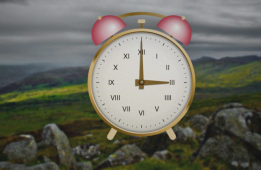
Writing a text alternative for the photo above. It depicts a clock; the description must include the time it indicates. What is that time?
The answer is 3:00
